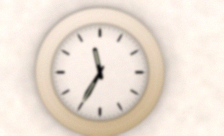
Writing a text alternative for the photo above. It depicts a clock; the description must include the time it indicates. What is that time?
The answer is 11:35
